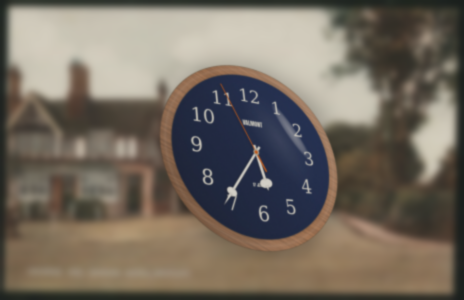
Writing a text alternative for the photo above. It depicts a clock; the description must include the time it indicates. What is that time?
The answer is 5:35:56
